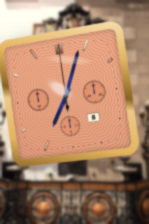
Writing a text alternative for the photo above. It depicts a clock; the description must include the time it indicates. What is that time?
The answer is 7:04
